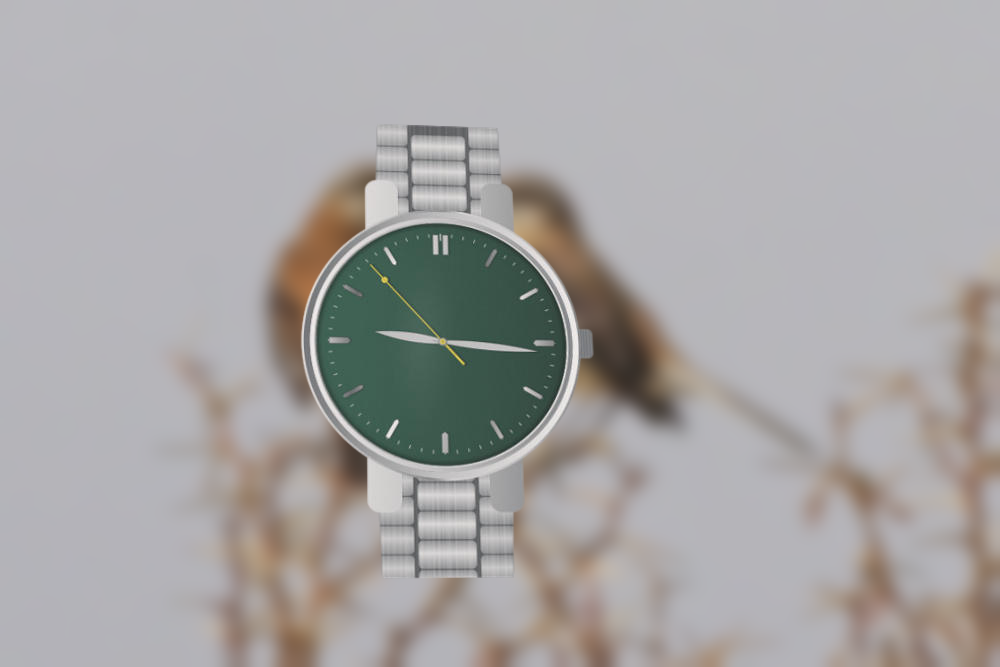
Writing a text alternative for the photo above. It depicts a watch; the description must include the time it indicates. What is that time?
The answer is 9:15:53
